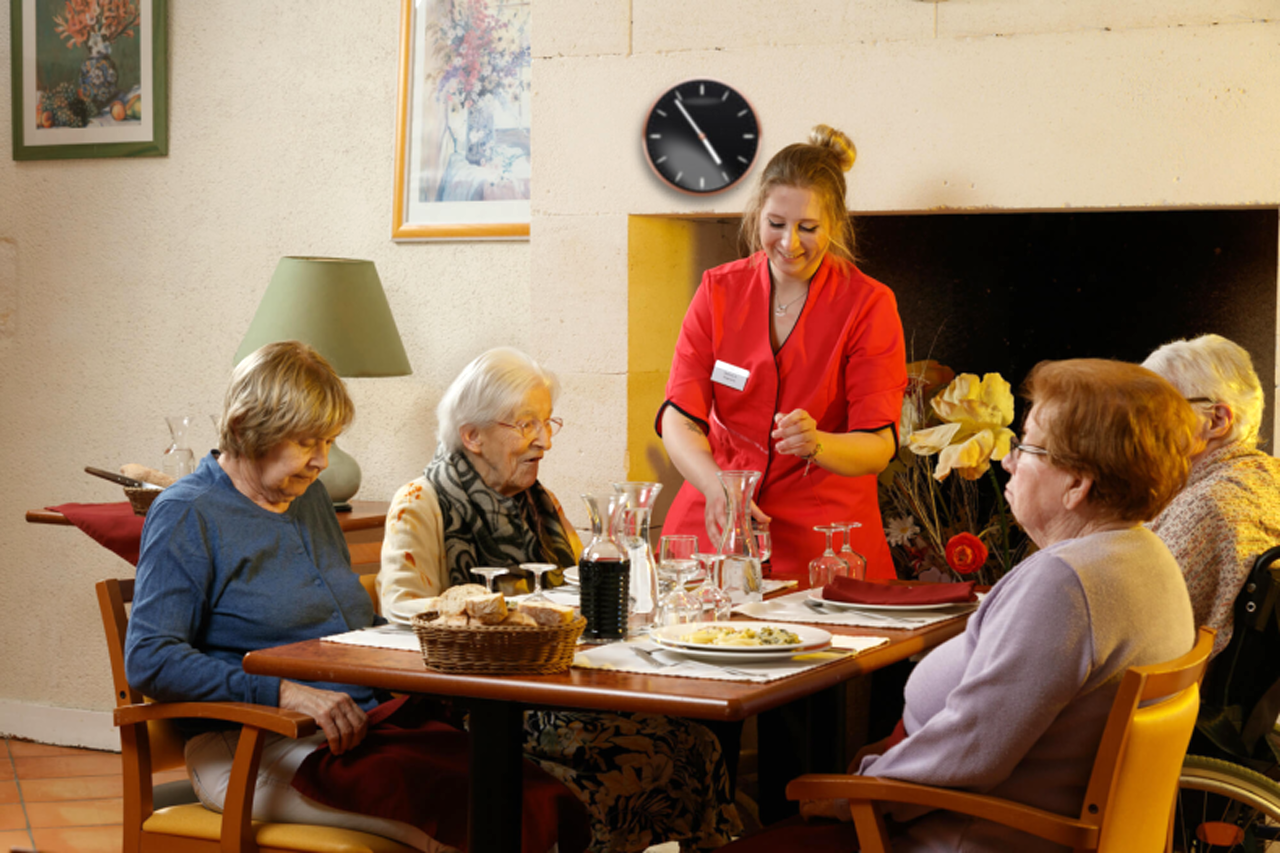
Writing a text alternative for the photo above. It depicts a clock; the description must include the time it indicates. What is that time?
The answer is 4:54
